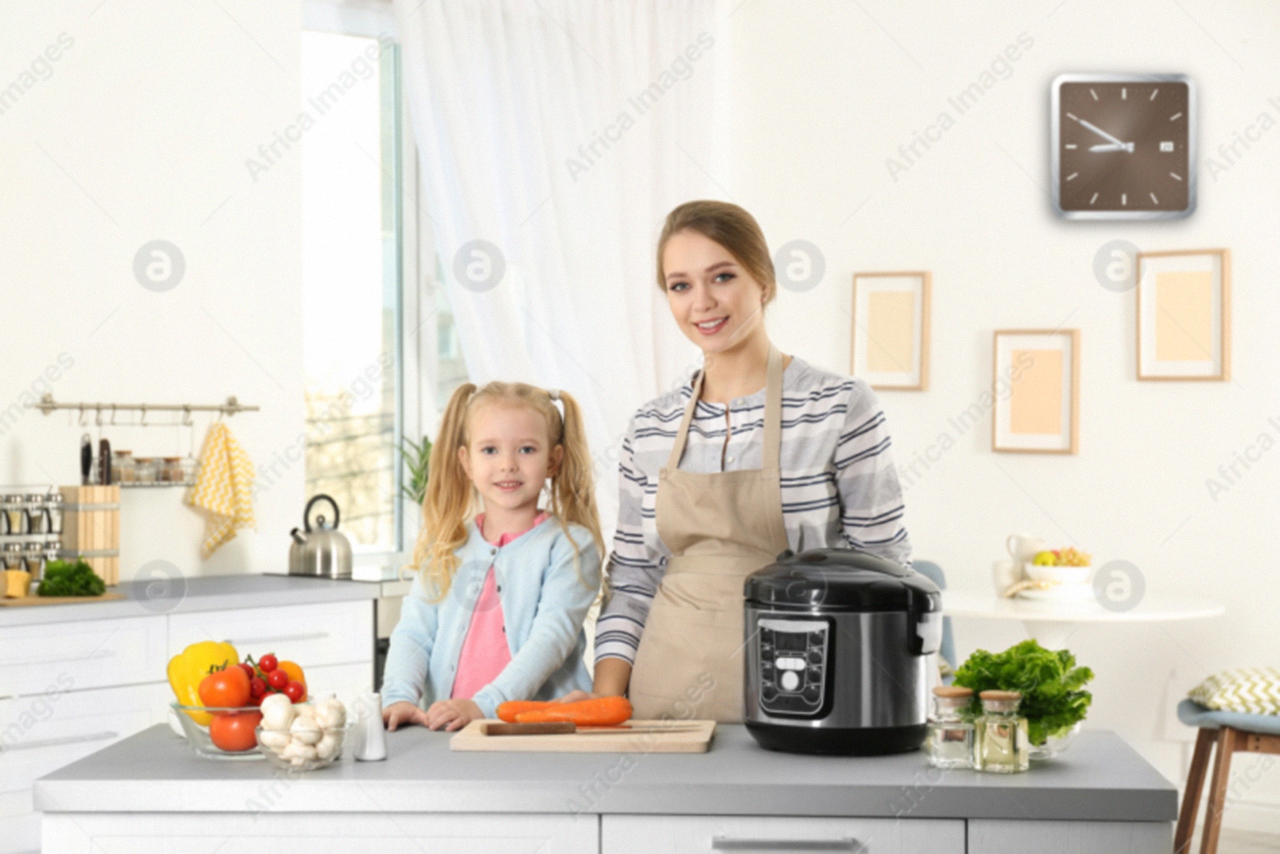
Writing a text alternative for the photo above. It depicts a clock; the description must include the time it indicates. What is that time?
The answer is 8:50
